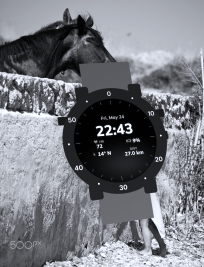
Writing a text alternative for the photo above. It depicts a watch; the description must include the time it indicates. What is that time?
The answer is 22:43
